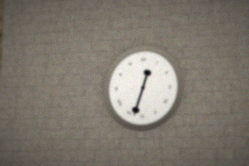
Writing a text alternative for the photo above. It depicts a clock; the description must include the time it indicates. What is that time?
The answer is 12:33
